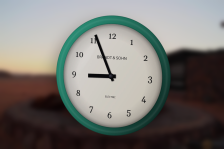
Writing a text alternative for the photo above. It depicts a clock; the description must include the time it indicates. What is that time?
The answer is 8:56
